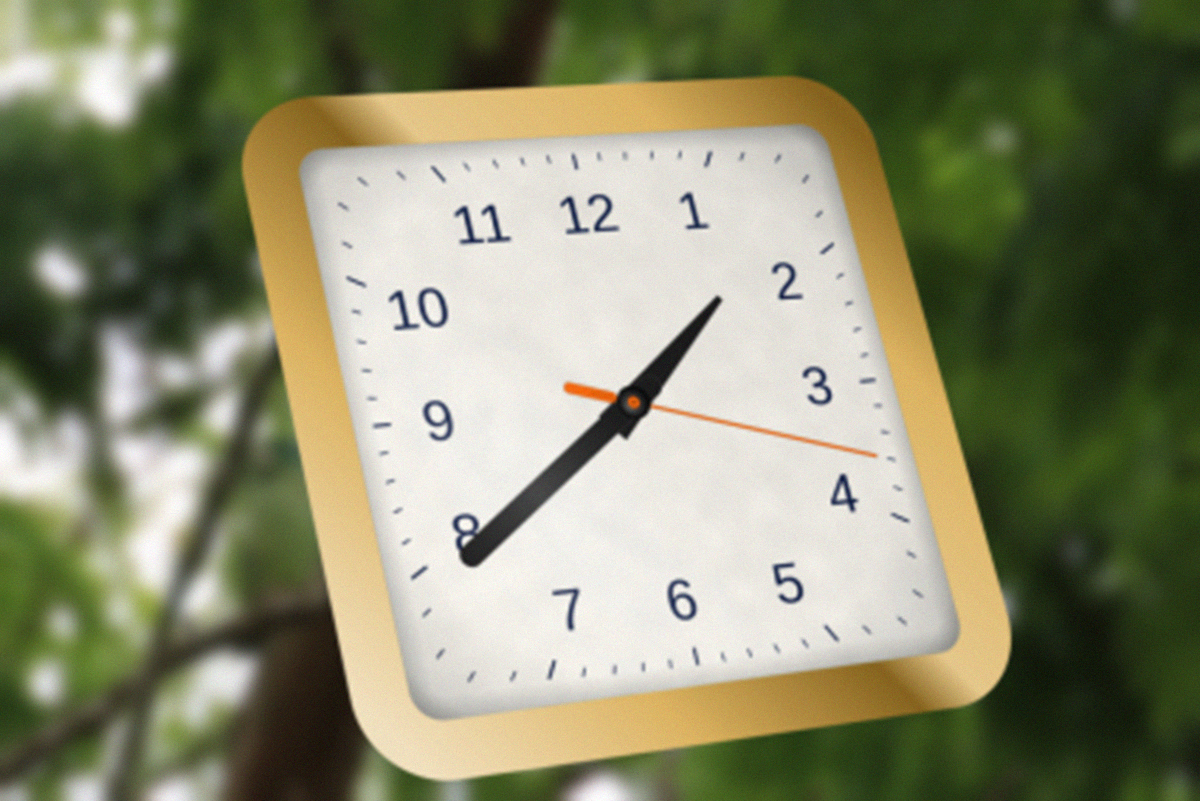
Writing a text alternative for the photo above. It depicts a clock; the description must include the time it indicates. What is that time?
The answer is 1:39:18
